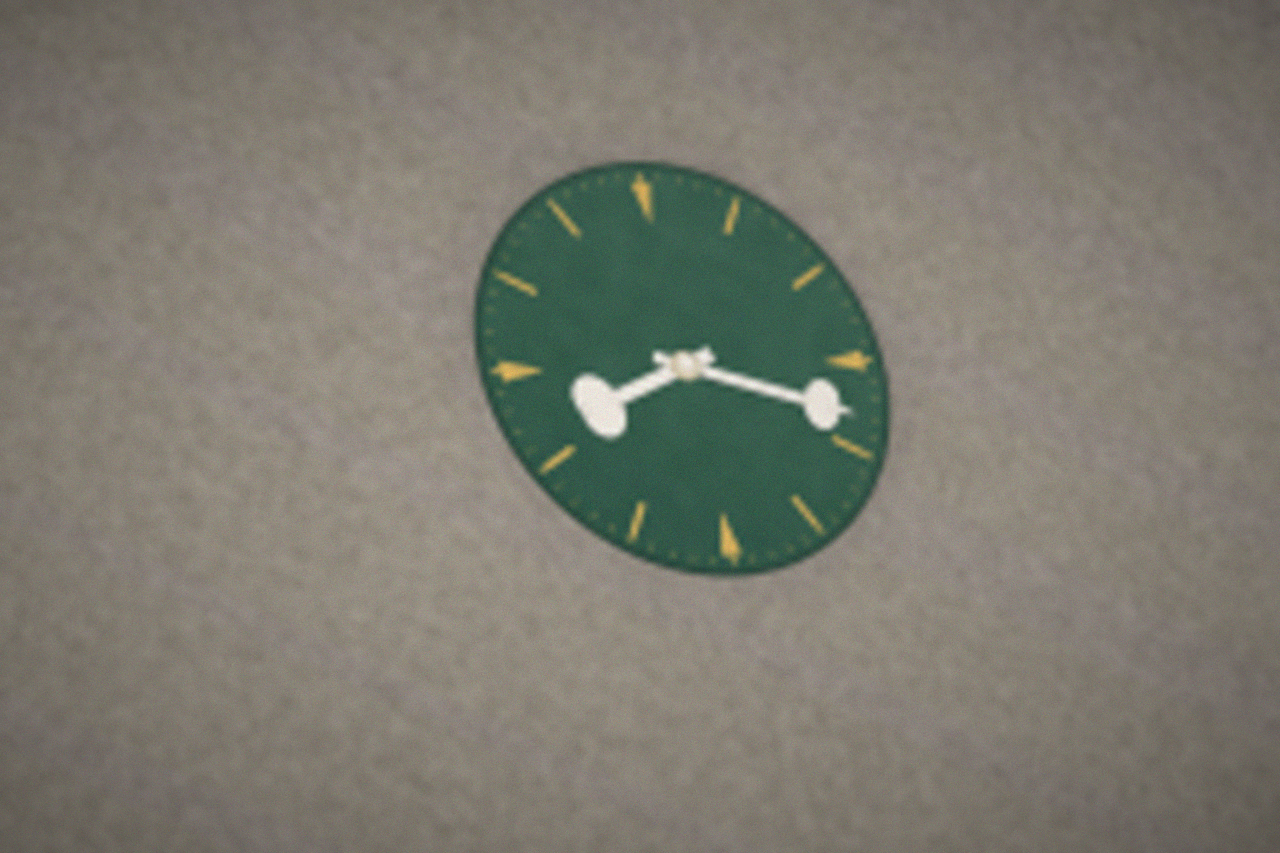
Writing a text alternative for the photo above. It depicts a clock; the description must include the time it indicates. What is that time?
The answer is 8:18
